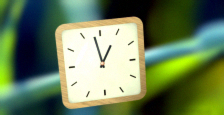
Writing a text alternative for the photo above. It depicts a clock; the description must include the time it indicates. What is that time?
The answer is 12:58
